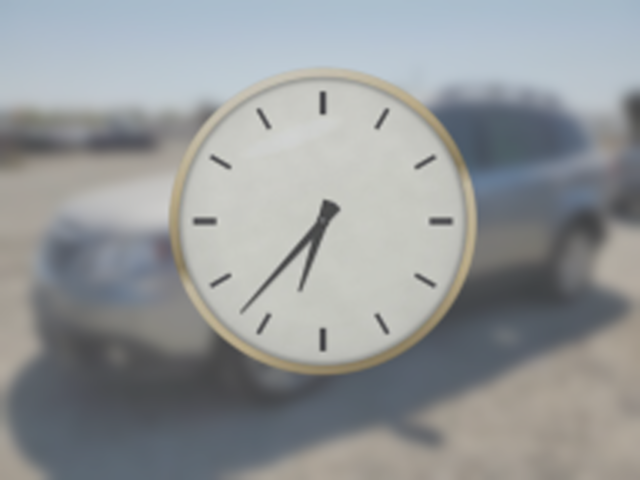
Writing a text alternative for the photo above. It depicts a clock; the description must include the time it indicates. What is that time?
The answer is 6:37
